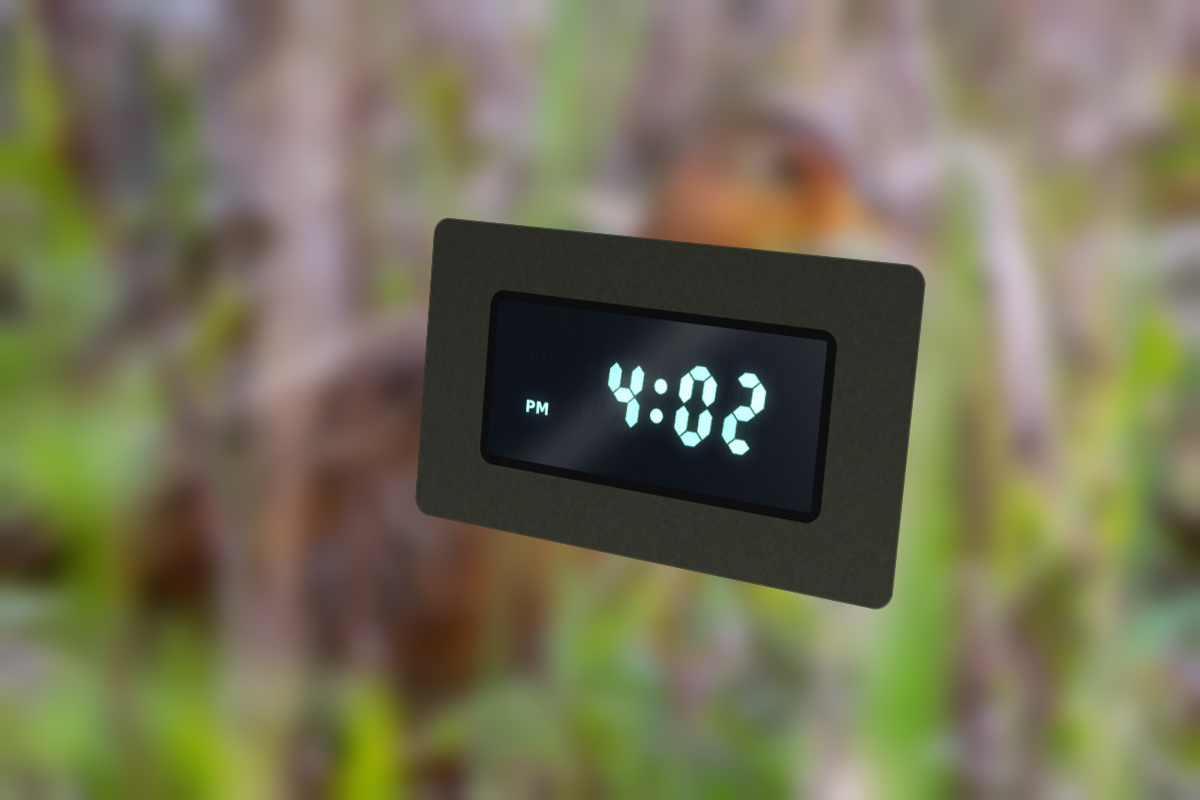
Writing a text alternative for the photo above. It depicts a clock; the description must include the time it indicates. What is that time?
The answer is 4:02
